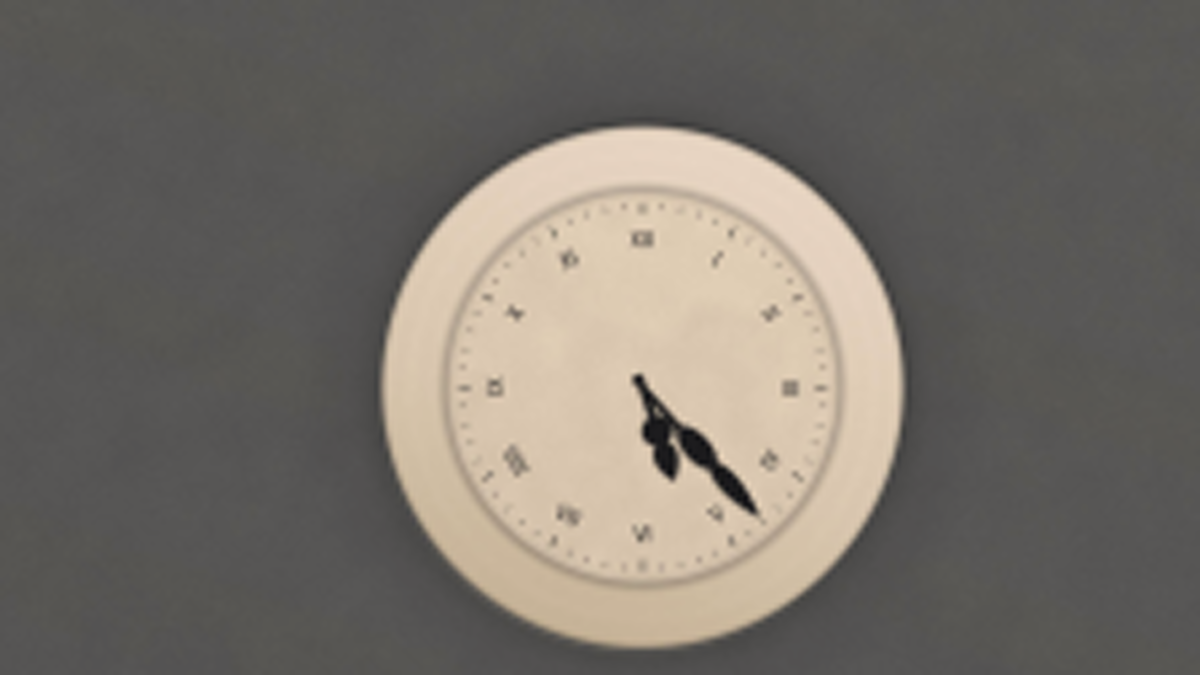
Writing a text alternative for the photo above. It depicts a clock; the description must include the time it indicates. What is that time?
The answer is 5:23
